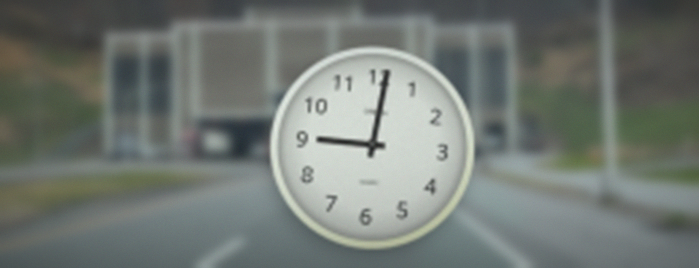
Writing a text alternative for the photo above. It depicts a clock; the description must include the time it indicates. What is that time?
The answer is 9:01
